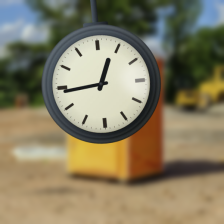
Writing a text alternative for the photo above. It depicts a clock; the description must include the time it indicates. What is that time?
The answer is 12:44
